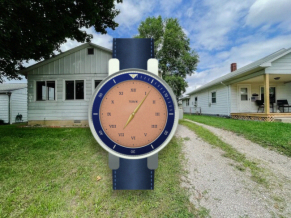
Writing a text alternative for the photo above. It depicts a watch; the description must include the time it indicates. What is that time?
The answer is 7:06
